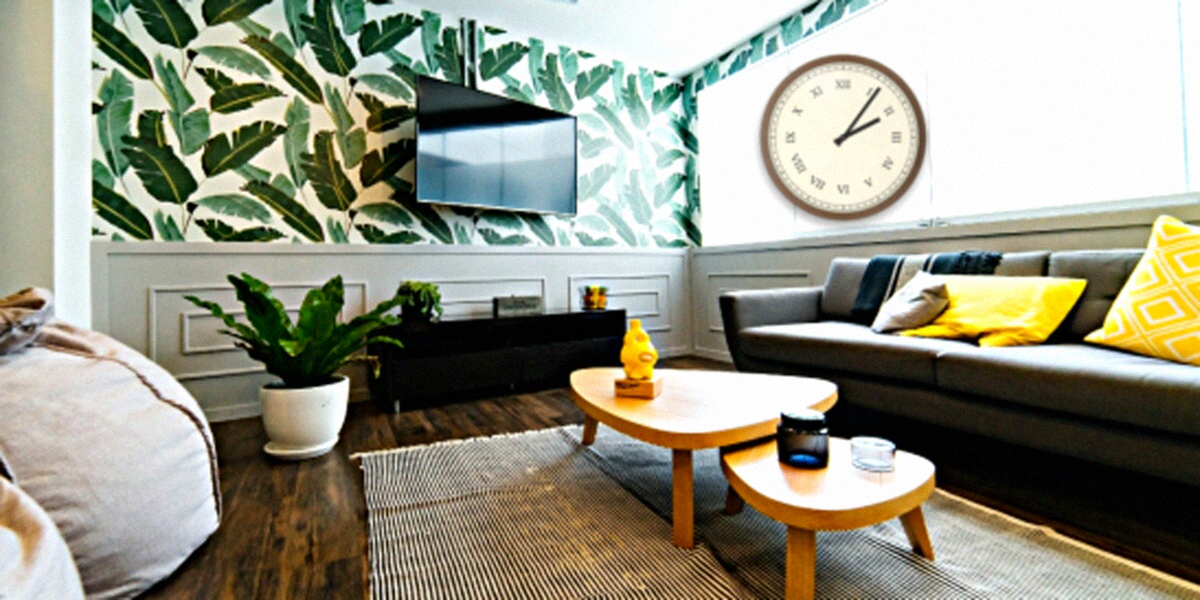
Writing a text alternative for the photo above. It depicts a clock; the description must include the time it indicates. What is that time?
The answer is 2:06
